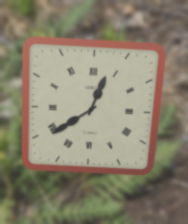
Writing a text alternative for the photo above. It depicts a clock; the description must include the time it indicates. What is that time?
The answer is 12:39
